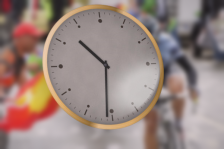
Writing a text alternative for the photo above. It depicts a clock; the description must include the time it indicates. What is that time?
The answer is 10:31
